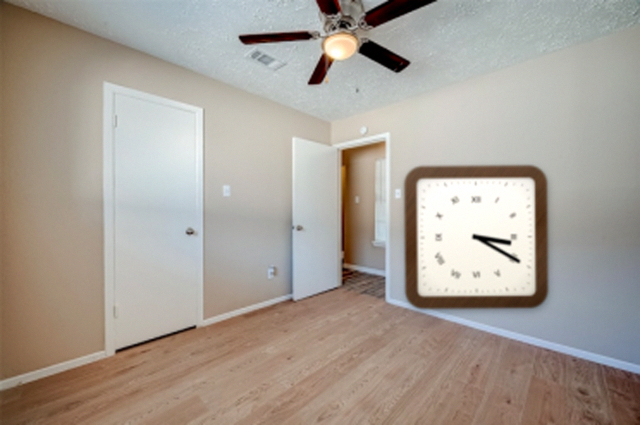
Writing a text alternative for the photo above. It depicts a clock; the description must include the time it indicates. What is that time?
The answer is 3:20
